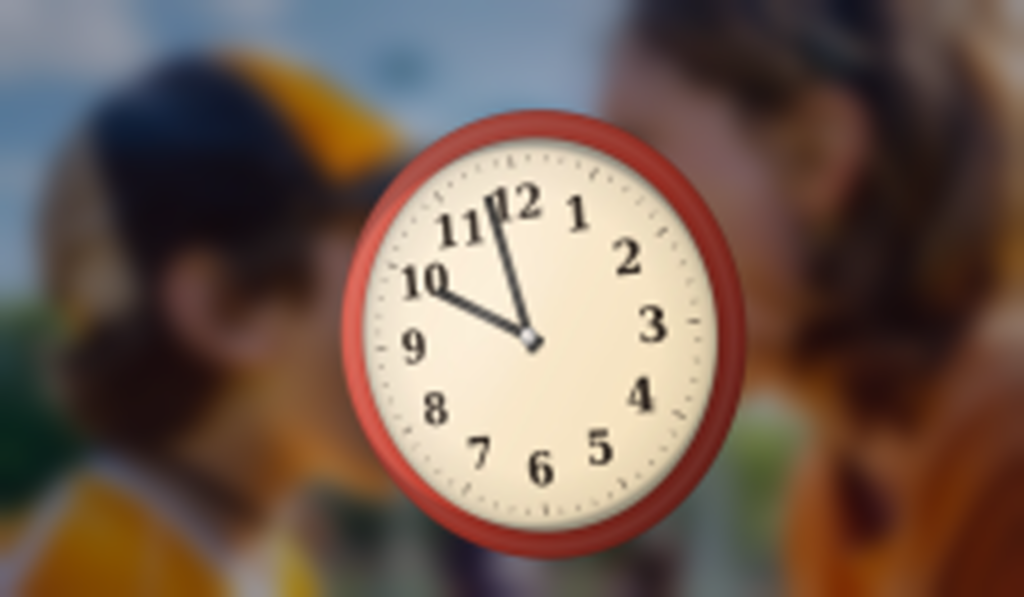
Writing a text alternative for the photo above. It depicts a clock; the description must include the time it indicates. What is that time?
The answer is 9:58
